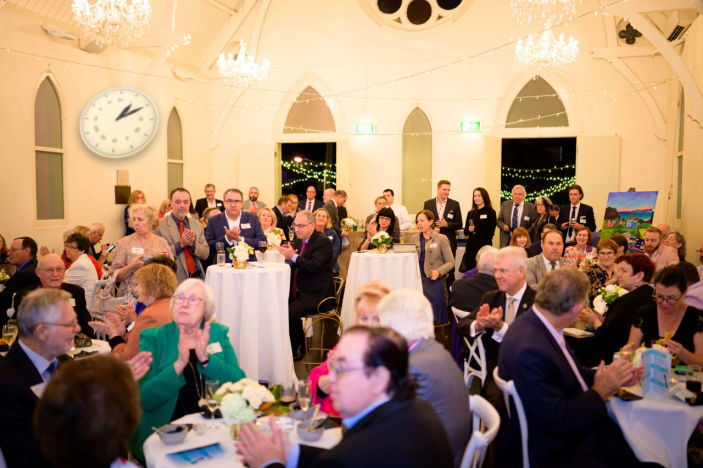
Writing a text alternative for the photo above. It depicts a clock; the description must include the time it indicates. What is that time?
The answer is 1:10
